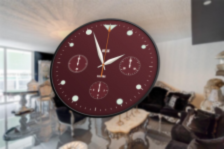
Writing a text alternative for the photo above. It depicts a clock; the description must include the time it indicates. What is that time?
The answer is 1:56
